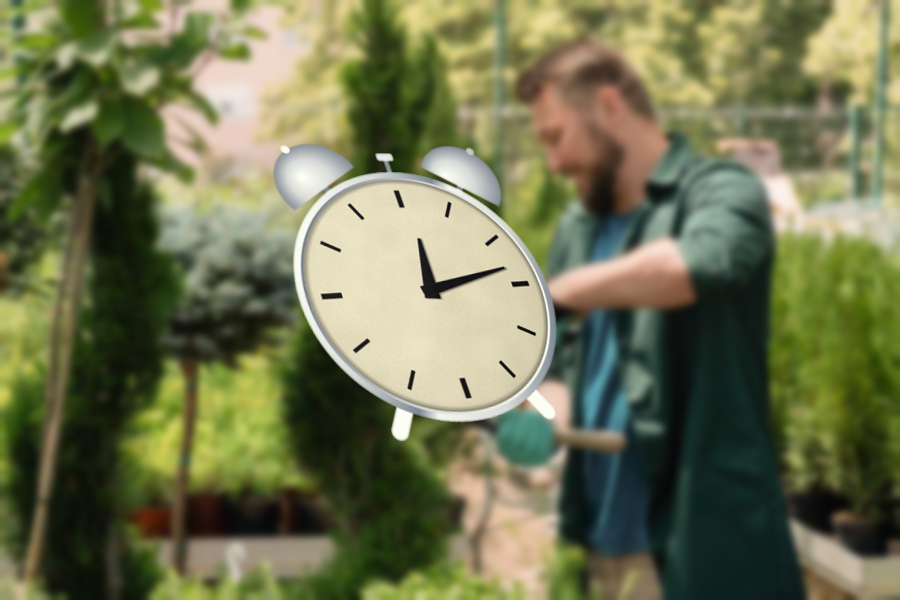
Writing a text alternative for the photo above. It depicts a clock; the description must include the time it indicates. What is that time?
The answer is 12:13
